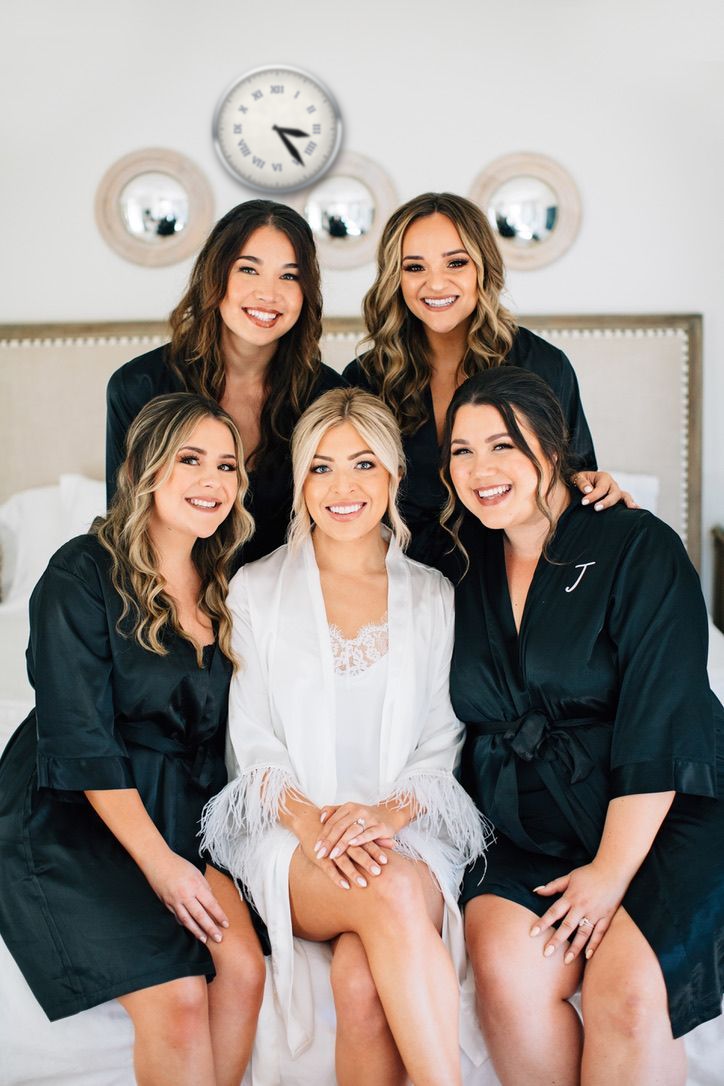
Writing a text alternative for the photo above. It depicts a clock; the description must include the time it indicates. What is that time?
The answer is 3:24
